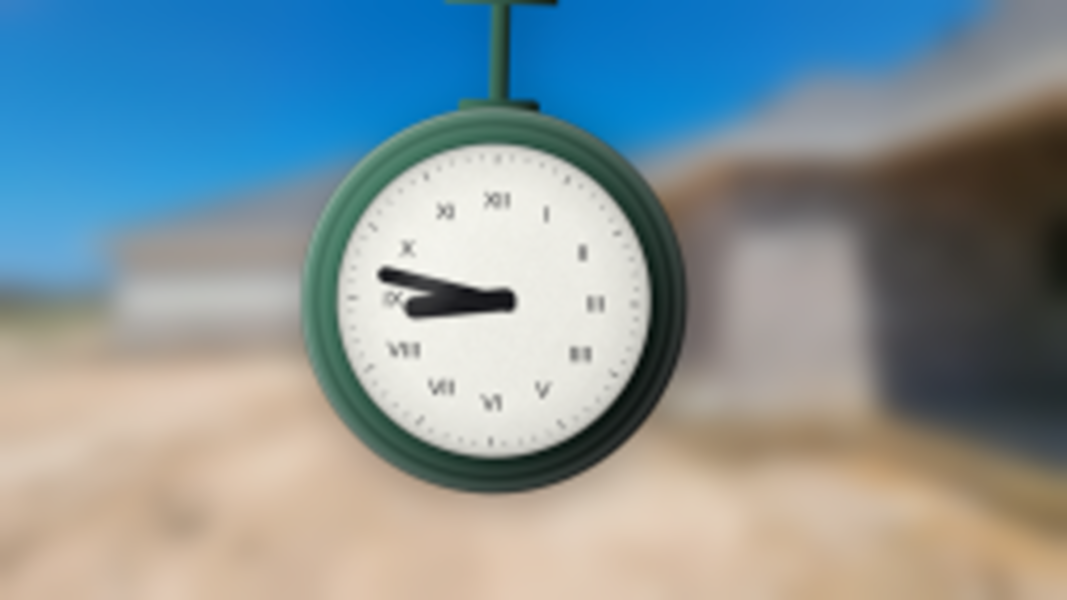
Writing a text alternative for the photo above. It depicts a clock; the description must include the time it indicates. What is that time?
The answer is 8:47
